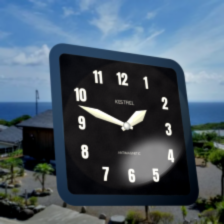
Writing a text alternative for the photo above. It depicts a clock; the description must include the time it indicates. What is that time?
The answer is 1:48
